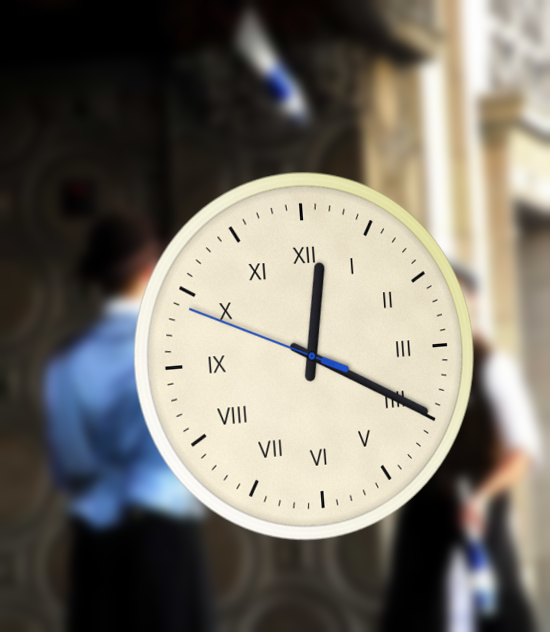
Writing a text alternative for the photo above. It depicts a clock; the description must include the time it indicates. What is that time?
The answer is 12:19:49
